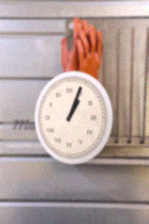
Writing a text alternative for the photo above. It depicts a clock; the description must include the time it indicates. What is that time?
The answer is 1:04
